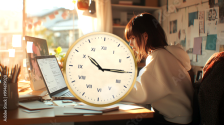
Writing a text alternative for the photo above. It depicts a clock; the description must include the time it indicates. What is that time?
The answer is 10:15
